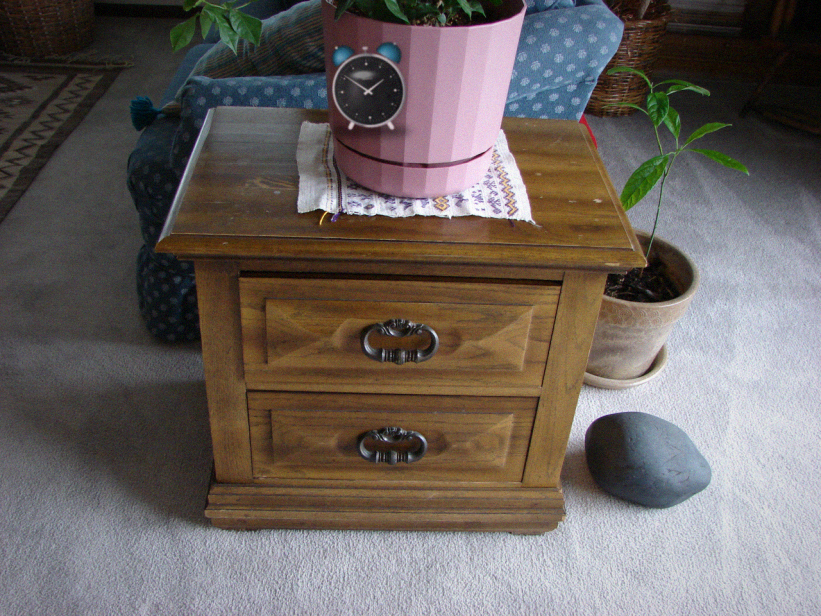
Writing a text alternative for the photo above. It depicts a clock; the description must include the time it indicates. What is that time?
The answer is 1:51
